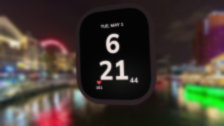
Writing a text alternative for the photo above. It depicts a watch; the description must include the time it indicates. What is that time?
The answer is 6:21
